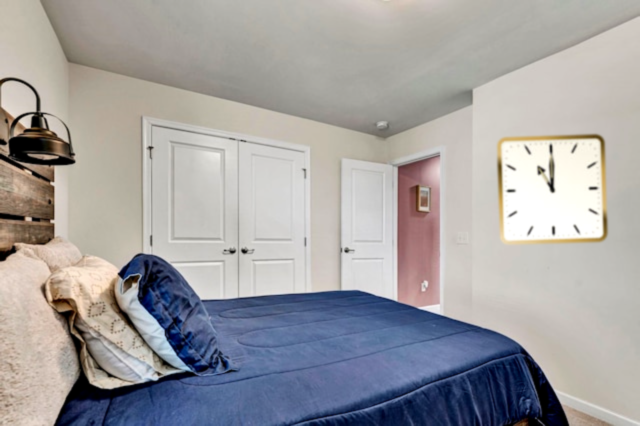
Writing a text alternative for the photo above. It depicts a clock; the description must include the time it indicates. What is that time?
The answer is 11:00
